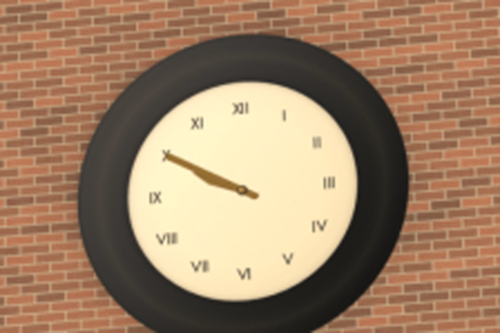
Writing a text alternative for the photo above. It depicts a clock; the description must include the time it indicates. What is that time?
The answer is 9:50
